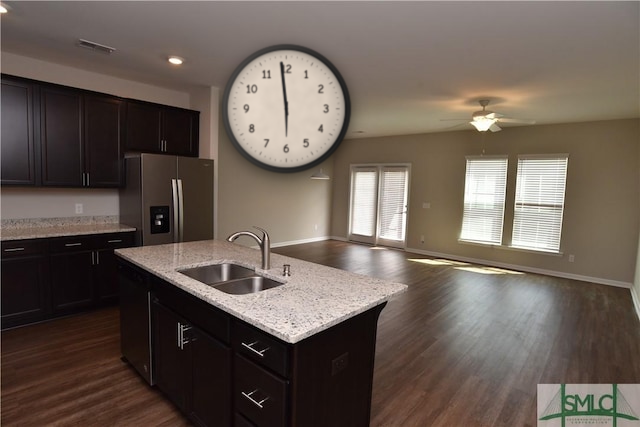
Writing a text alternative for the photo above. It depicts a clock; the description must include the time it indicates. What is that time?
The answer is 5:59
